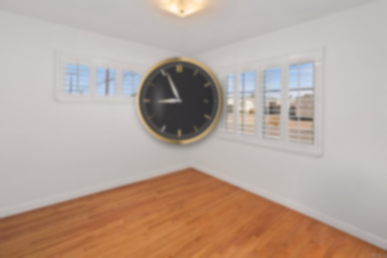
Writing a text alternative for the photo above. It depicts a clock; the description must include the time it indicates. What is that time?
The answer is 8:56
